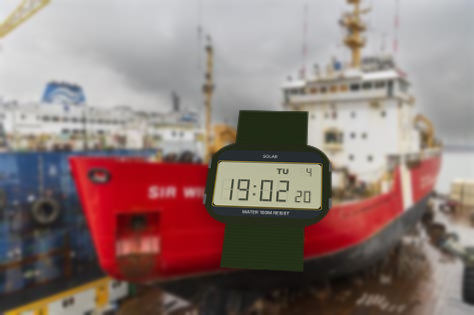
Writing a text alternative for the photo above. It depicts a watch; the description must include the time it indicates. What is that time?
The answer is 19:02:20
